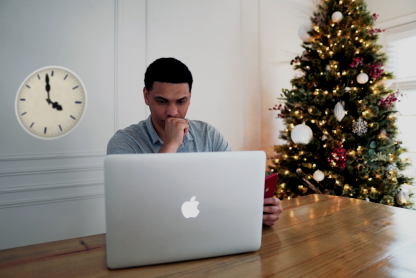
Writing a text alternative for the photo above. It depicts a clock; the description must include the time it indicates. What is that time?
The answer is 3:58
